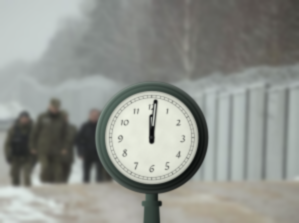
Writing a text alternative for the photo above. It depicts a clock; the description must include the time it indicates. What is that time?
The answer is 12:01
